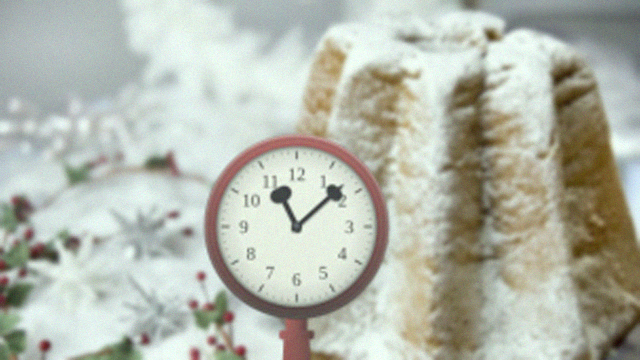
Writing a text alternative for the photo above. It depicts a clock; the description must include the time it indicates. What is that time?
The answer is 11:08
